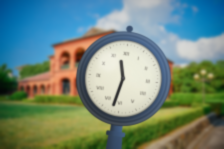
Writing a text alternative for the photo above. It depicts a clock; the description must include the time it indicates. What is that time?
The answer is 11:32
